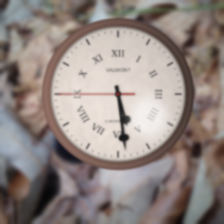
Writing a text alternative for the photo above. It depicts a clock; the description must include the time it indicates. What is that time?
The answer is 5:28:45
